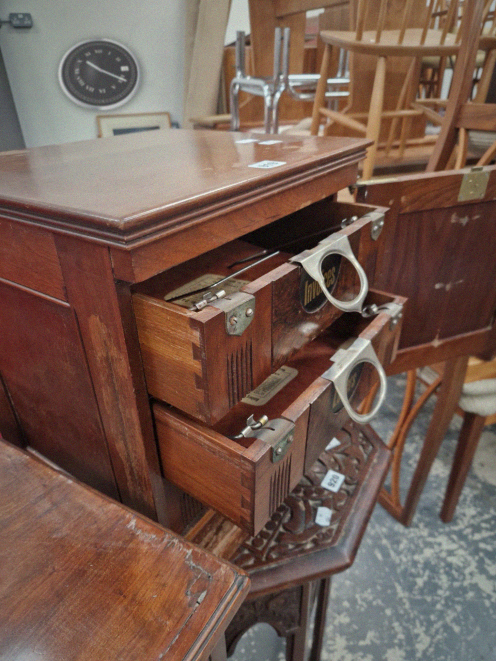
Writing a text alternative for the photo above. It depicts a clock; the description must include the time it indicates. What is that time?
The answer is 10:20
